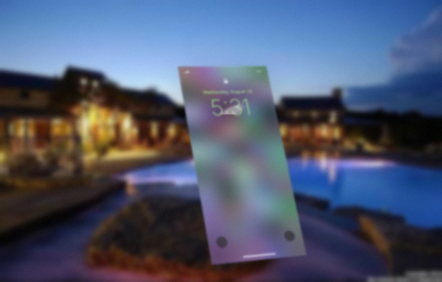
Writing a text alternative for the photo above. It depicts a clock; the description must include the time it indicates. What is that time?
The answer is 5:31
